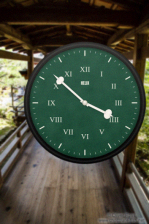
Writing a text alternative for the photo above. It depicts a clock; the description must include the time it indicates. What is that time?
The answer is 3:52
